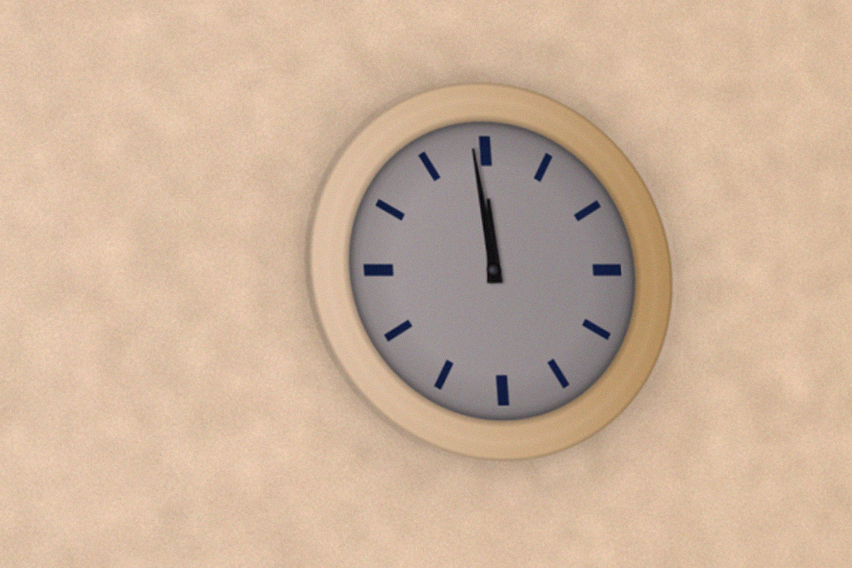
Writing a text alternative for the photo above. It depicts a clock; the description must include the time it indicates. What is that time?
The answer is 11:59
